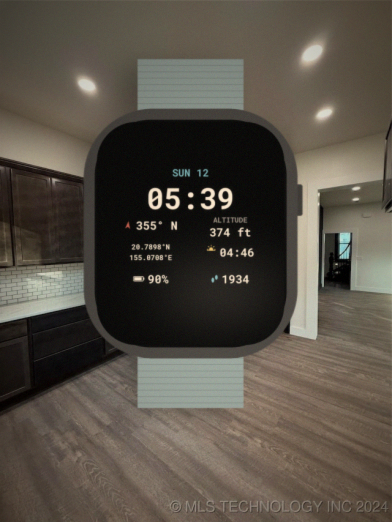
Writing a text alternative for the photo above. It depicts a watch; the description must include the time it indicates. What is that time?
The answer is 5:39
